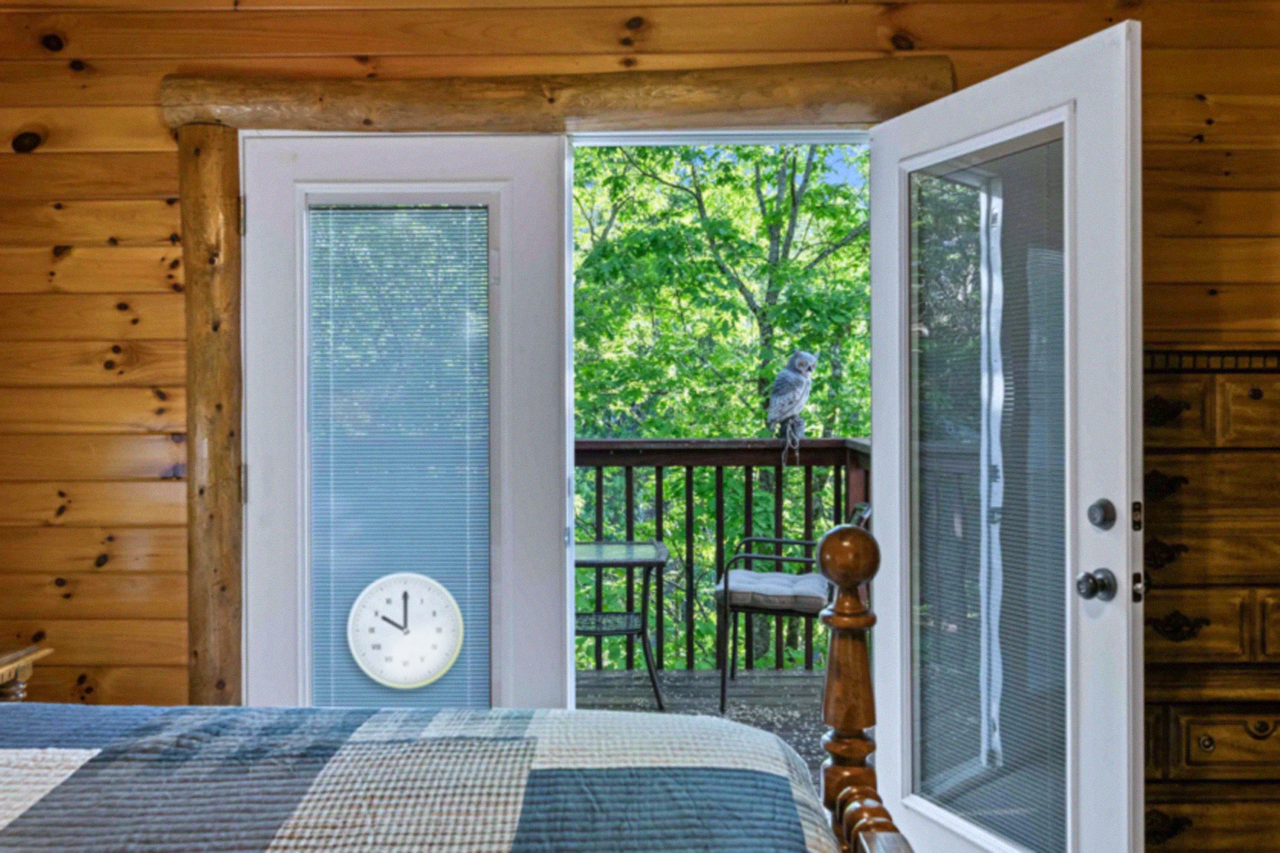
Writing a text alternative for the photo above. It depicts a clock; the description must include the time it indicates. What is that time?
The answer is 10:00
